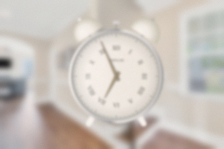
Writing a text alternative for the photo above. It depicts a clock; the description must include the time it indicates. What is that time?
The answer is 6:56
